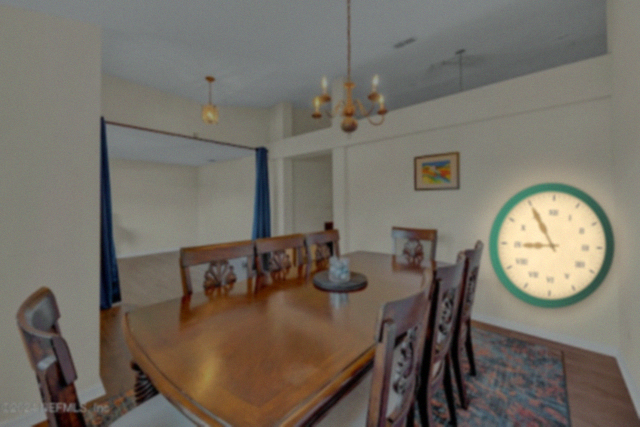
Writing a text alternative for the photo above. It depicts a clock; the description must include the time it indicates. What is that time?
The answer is 8:55
